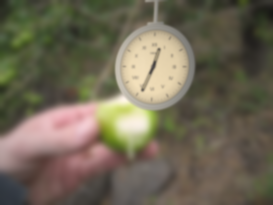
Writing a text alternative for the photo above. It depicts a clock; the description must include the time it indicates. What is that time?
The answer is 12:34
